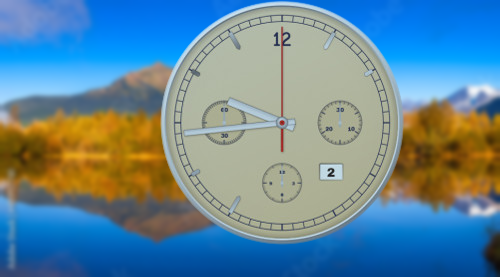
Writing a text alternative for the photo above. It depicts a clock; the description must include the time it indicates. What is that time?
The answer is 9:44
